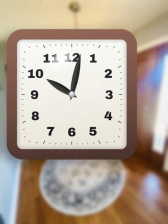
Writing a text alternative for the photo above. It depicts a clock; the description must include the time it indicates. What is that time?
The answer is 10:02
